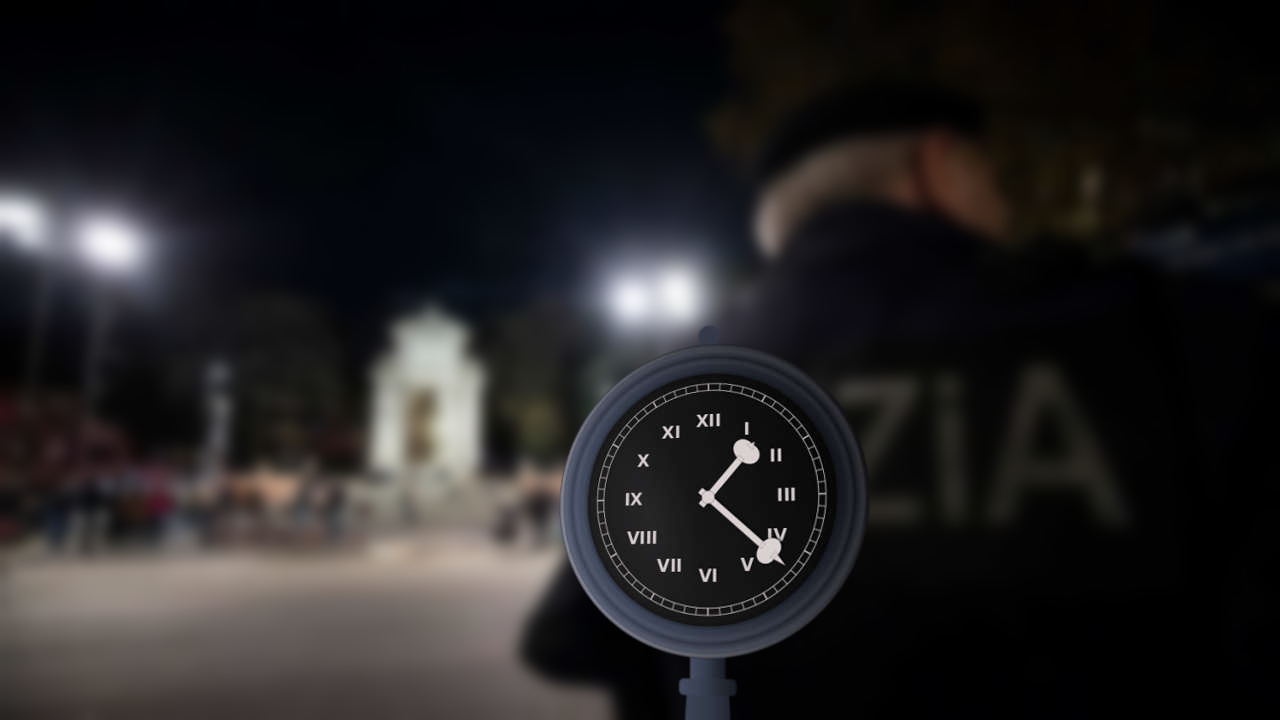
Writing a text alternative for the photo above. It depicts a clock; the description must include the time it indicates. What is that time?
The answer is 1:22
